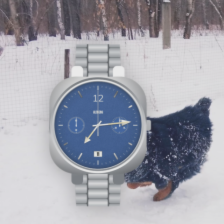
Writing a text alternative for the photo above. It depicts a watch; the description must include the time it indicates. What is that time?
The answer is 7:14
